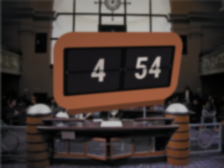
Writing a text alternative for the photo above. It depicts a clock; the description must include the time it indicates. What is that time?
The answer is 4:54
